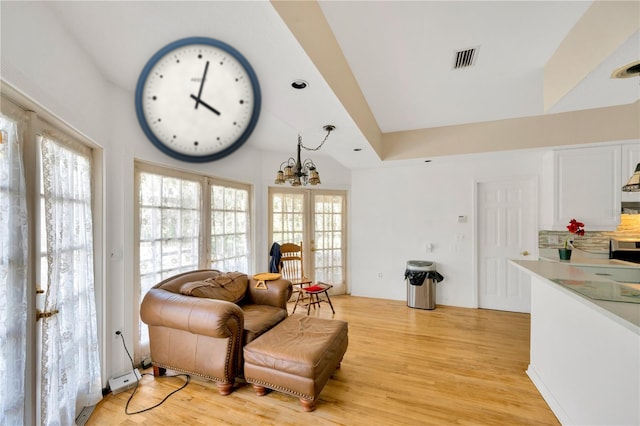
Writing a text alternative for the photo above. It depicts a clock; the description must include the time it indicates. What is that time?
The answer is 4:02
